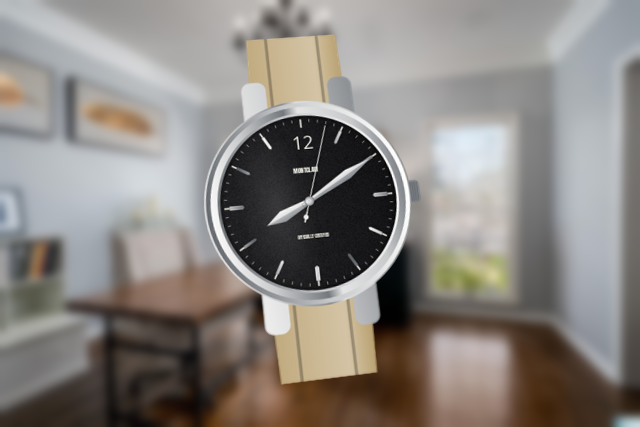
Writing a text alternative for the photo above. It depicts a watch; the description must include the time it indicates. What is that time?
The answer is 8:10:03
